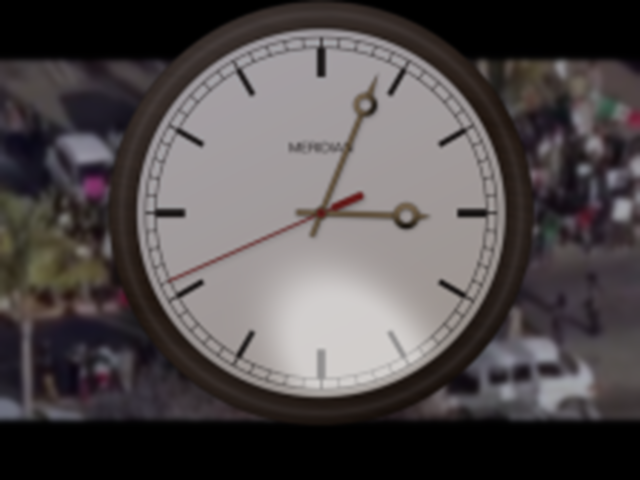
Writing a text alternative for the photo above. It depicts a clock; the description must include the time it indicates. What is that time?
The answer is 3:03:41
